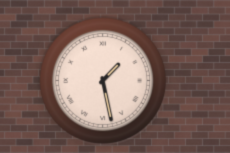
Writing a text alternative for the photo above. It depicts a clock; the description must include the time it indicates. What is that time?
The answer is 1:28
